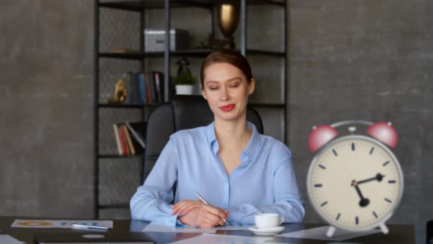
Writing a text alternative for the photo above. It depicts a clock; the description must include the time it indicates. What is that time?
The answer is 5:13
